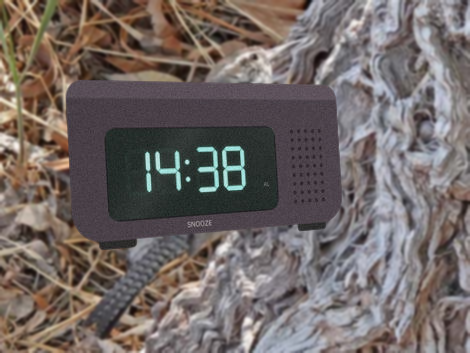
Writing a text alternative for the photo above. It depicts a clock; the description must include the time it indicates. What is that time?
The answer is 14:38
